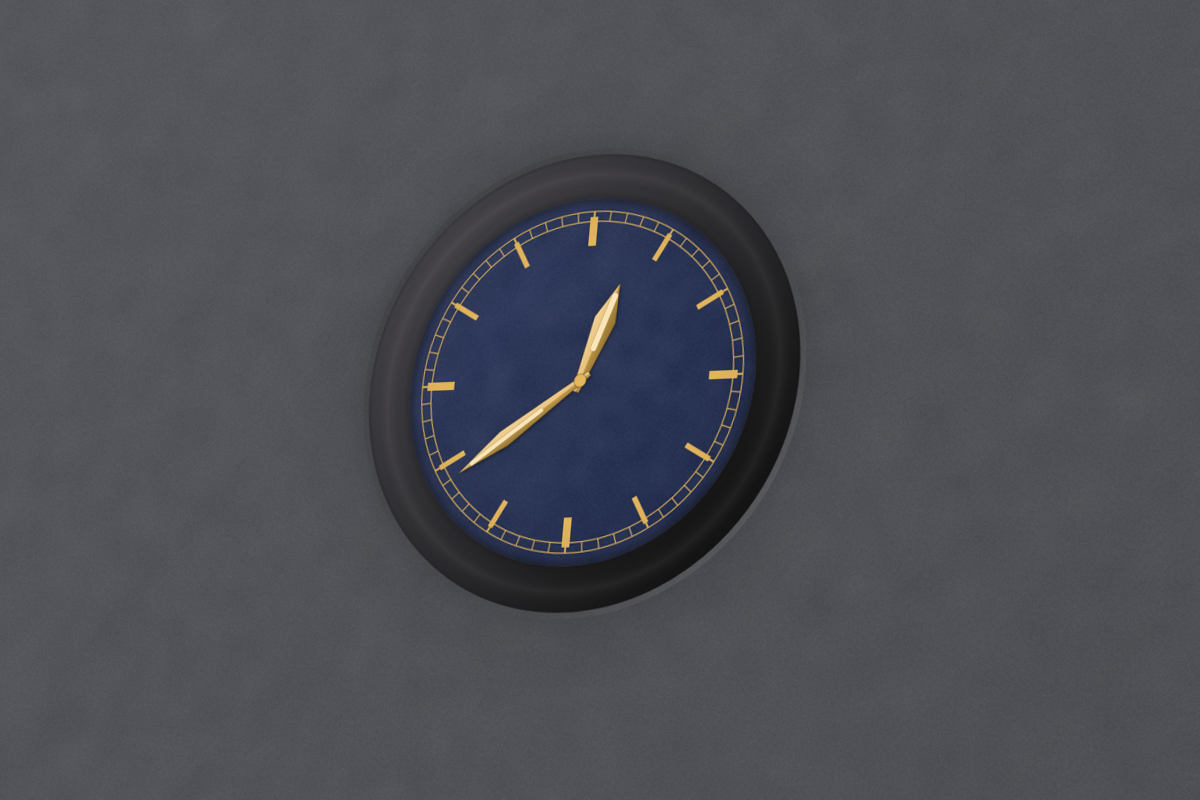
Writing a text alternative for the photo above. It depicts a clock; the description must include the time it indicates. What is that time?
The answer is 12:39
